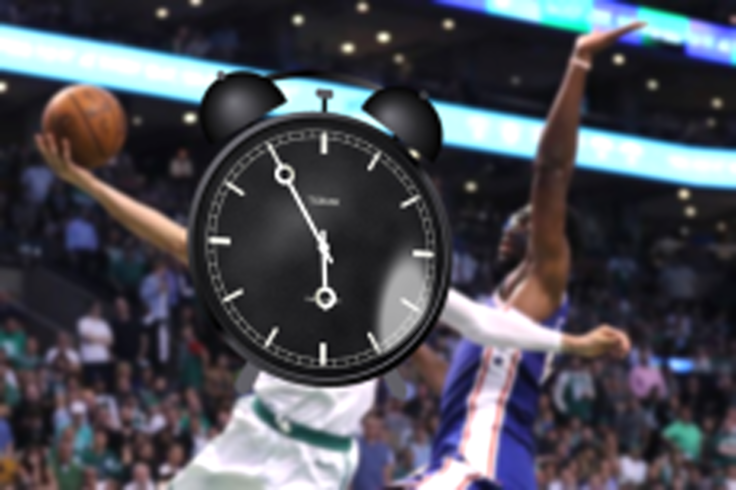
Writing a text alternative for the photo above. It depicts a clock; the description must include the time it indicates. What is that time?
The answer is 5:55
